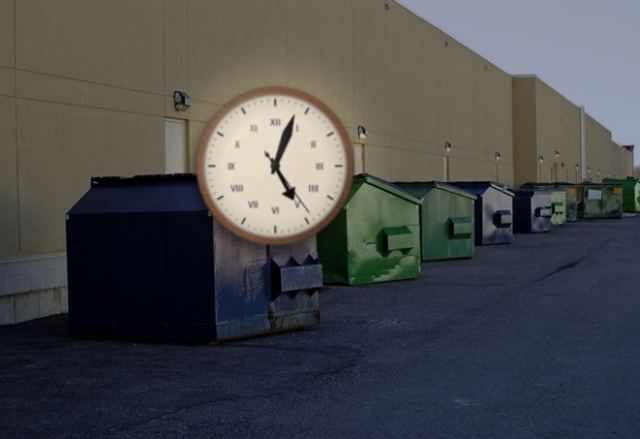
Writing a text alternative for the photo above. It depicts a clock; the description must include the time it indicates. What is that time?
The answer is 5:03:24
